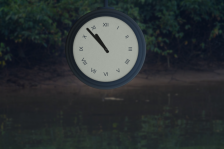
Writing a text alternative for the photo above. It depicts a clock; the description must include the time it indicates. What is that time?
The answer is 10:53
